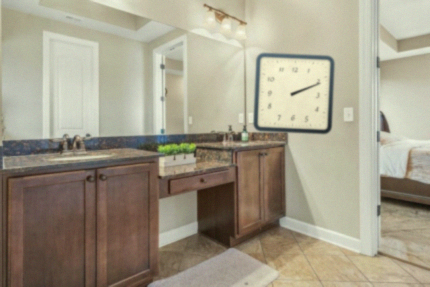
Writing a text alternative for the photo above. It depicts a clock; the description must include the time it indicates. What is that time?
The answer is 2:11
